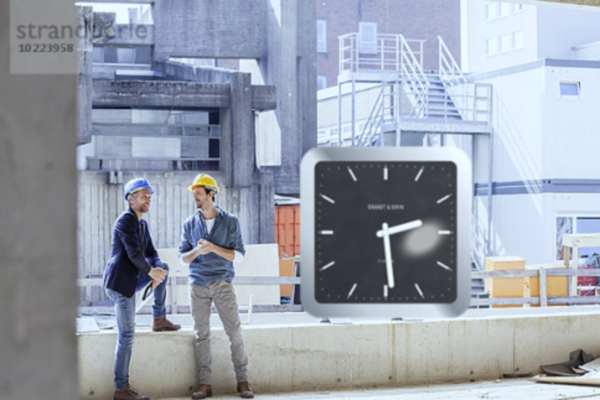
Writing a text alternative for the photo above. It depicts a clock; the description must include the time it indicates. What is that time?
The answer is 2:29
